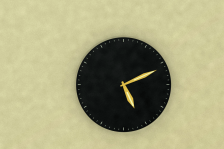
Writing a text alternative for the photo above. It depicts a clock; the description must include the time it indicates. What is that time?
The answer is 5:11
